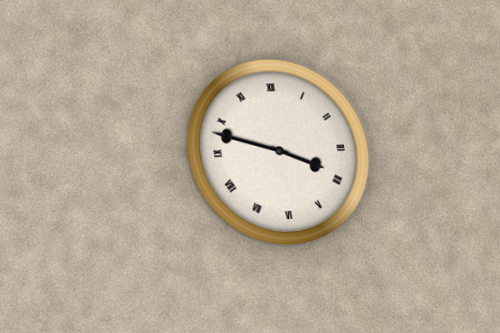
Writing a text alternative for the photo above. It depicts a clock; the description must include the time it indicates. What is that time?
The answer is 3:48
